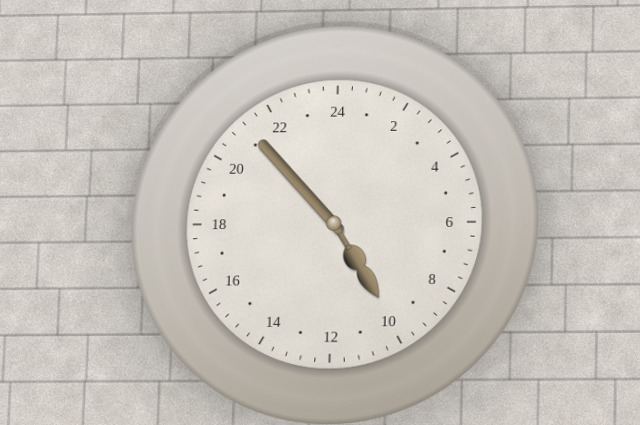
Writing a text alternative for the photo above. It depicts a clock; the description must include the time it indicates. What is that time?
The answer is 9:53
